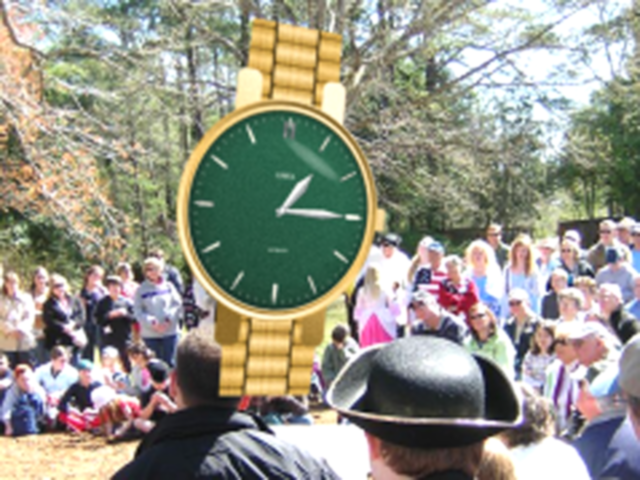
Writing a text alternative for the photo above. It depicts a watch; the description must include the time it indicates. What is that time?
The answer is 1:15
